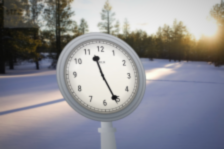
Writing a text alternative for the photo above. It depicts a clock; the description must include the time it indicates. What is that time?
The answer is 11:26
